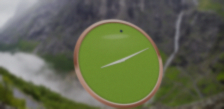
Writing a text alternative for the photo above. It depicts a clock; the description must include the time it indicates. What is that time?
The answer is 8:10
